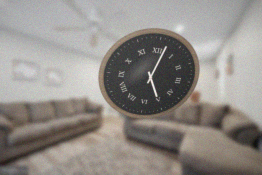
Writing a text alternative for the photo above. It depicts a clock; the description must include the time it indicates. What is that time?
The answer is 5:02
